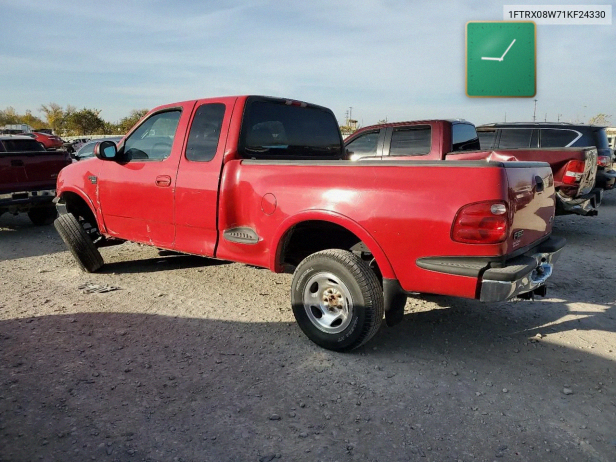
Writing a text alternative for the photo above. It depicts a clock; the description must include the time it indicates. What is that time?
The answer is 9:06
